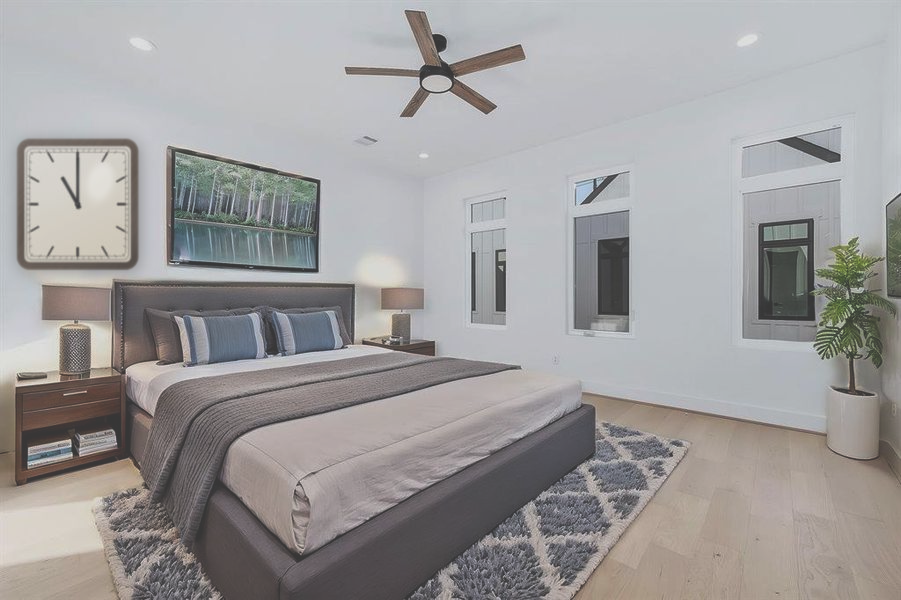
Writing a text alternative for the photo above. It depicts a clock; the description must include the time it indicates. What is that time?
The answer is 11:00
